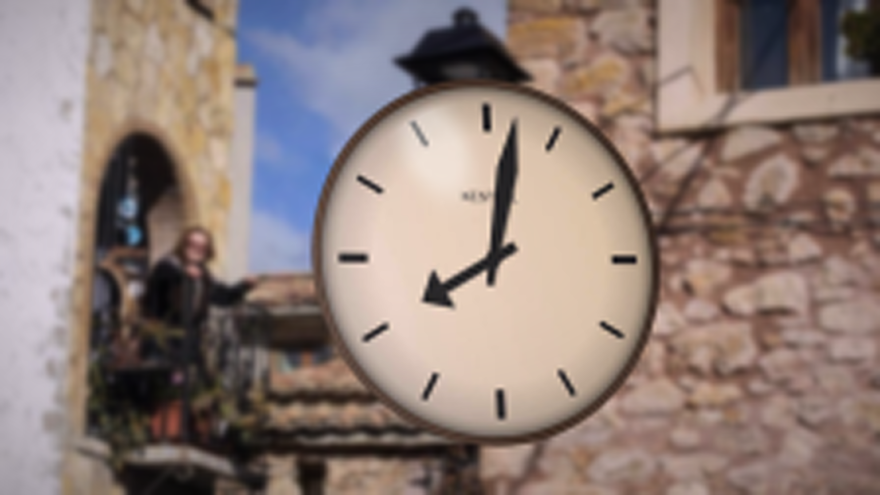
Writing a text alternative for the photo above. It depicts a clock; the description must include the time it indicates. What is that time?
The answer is 8:02
